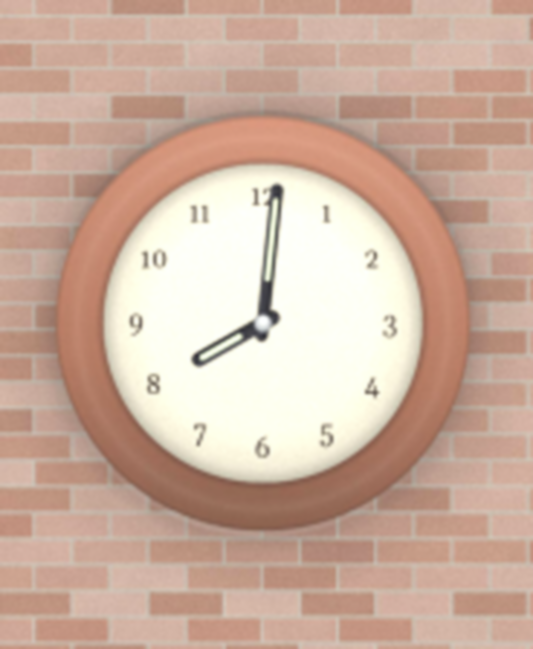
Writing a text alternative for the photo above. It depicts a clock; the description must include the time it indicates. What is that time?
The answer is 8:01
